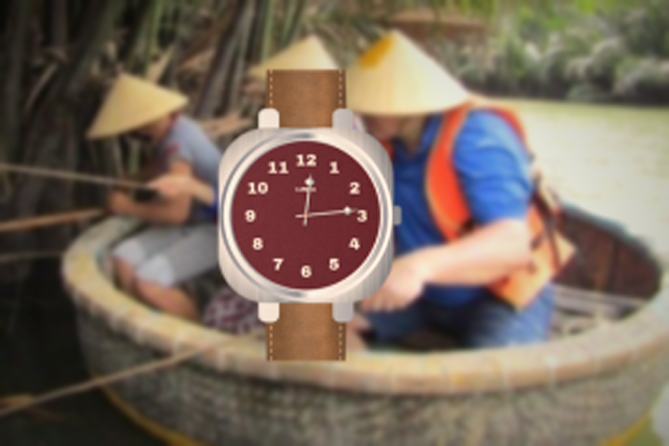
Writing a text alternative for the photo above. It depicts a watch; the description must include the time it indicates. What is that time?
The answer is 12:14
